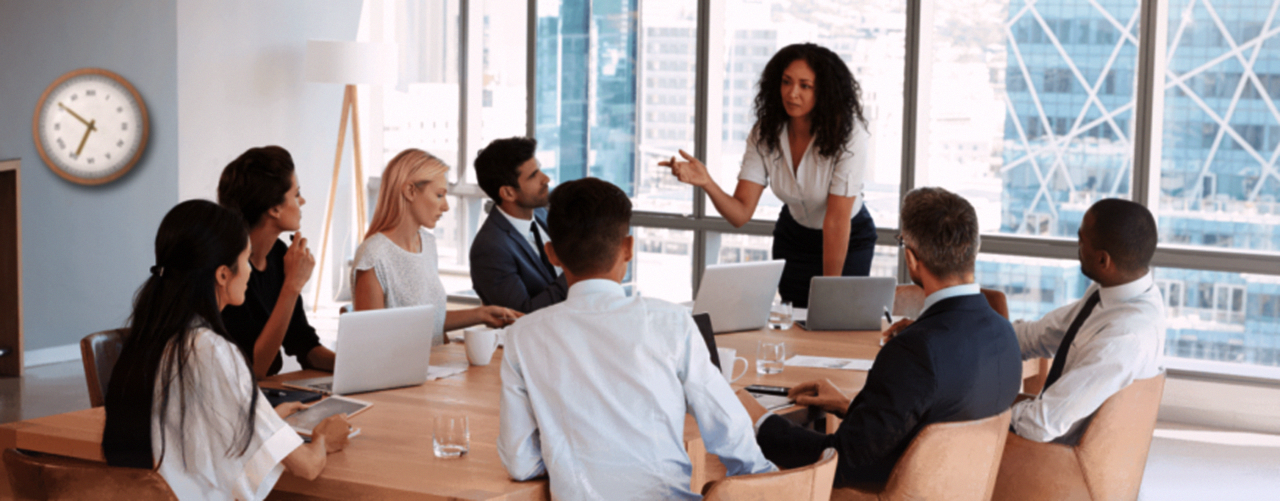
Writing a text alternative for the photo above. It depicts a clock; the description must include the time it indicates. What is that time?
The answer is 6:51
